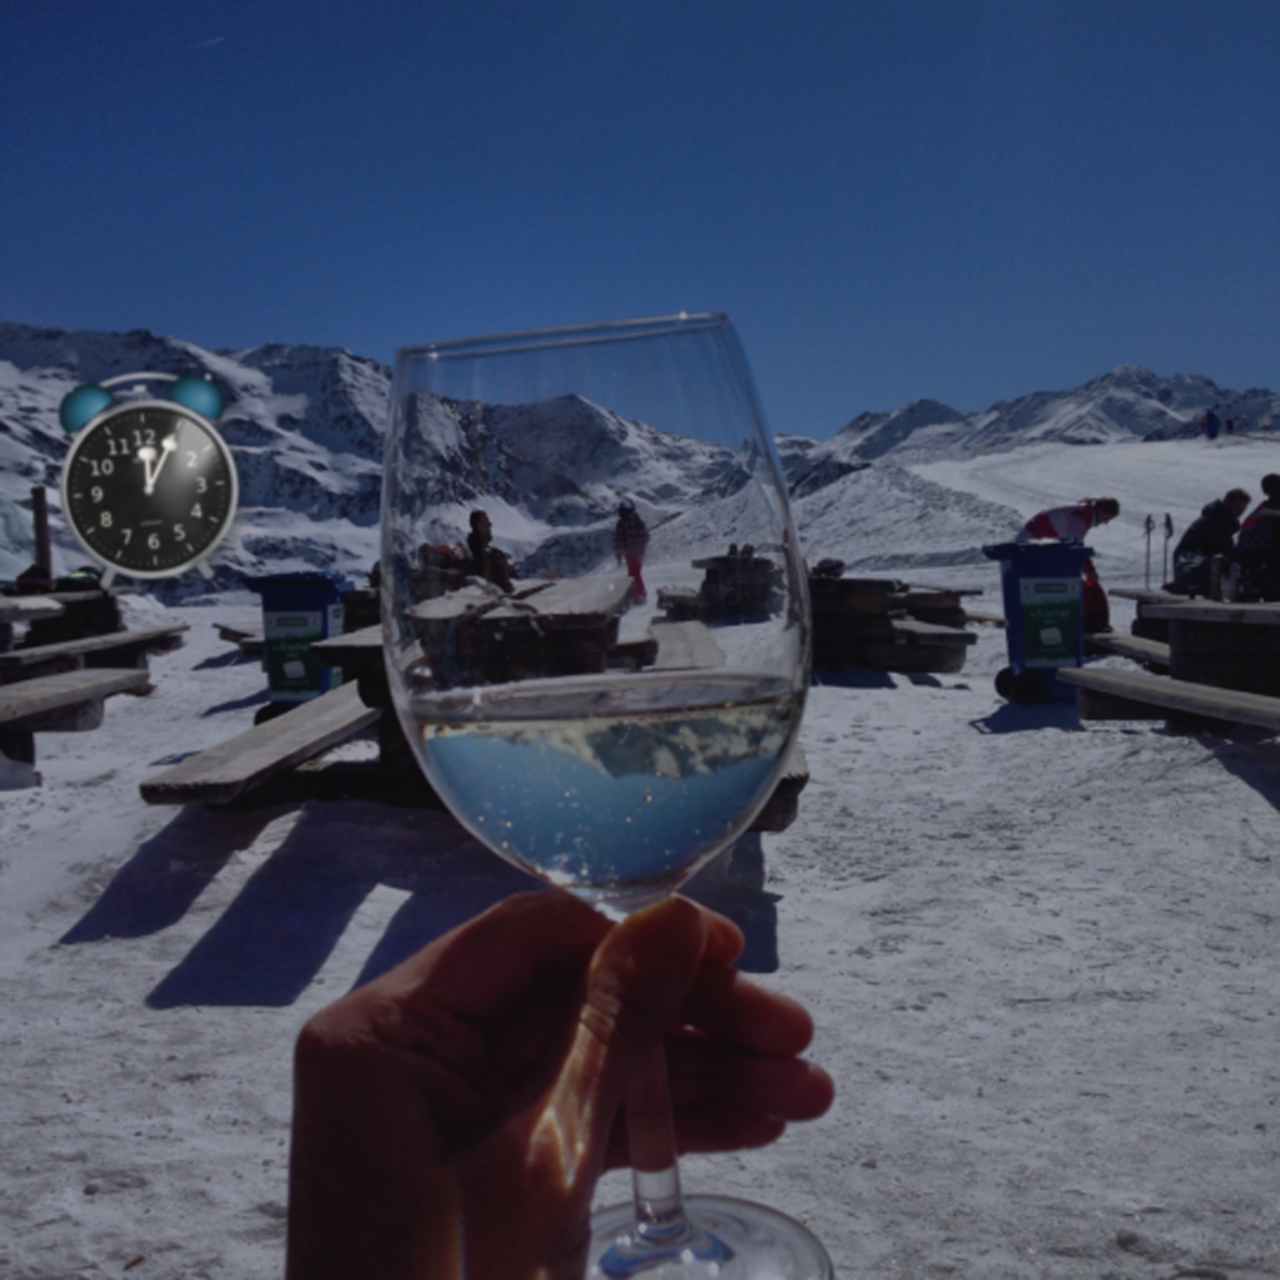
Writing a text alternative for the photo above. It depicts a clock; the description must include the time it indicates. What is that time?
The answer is 12:05
